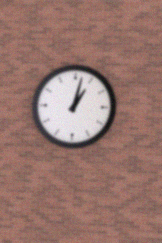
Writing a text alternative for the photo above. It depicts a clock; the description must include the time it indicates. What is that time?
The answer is 1:02
